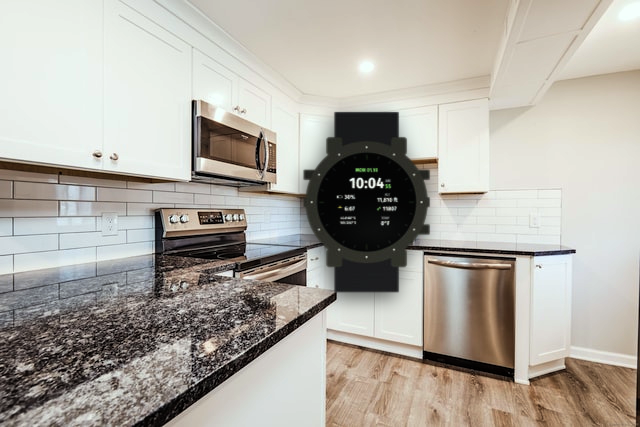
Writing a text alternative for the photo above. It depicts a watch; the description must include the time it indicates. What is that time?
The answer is 10:04
